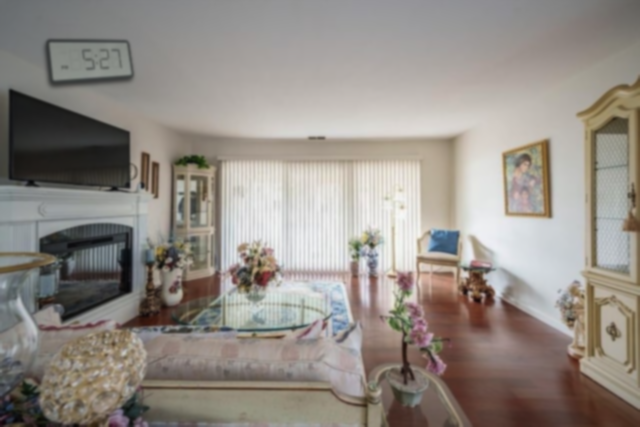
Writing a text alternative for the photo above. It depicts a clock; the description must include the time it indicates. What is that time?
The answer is 5:27
